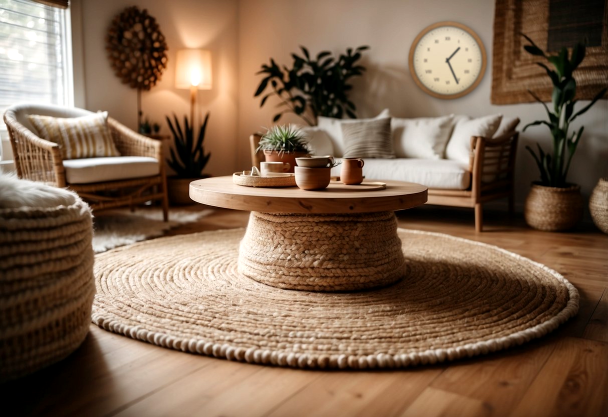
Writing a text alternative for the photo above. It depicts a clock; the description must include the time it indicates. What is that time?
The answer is 1:26
